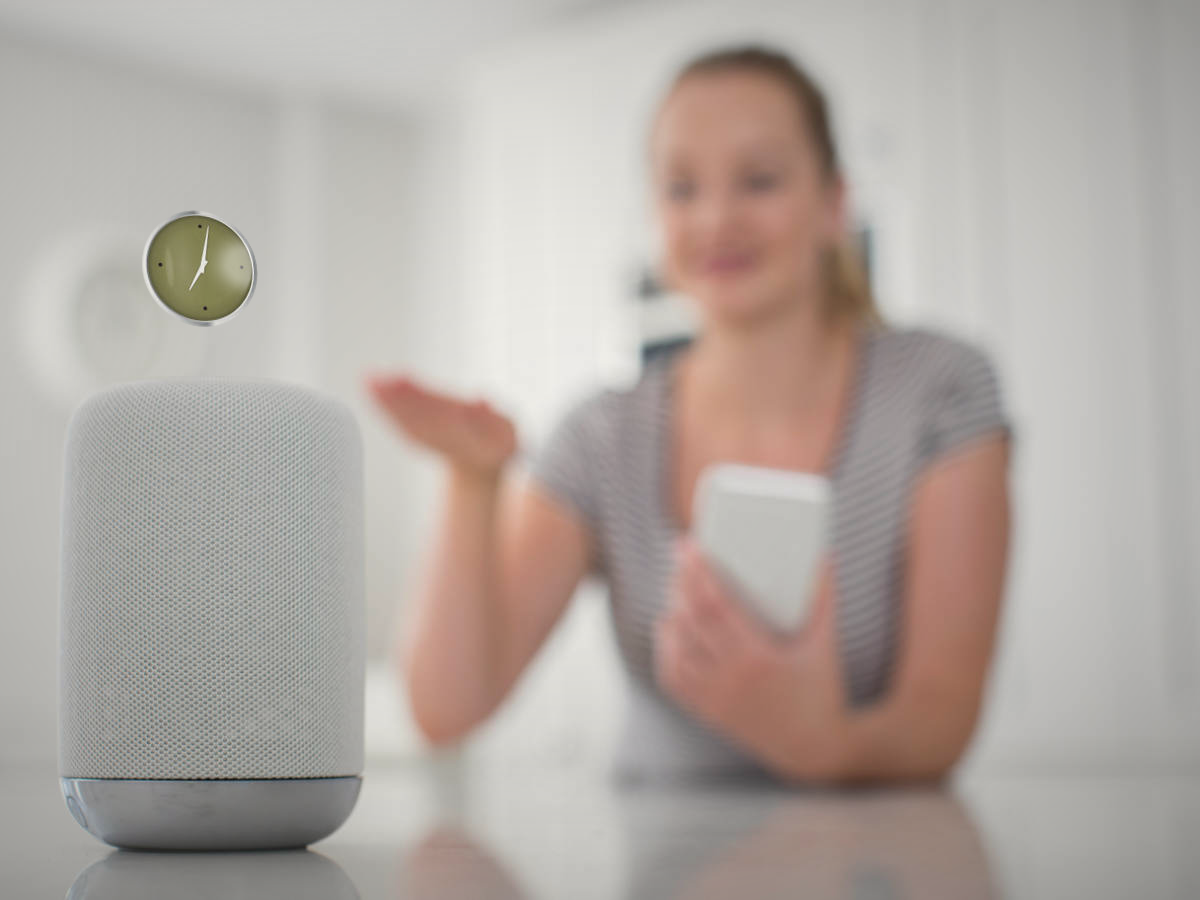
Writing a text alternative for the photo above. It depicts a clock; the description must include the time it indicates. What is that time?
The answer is 7:02
